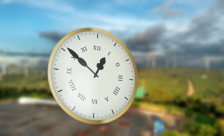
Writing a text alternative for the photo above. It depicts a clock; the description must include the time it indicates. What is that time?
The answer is 12:51
